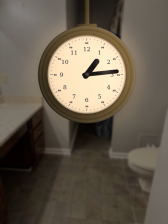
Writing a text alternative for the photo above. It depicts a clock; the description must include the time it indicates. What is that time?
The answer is 1:14
